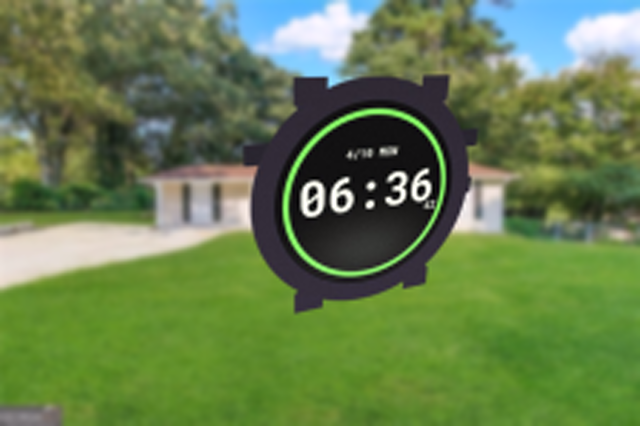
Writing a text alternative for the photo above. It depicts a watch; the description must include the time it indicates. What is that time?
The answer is 6:36
